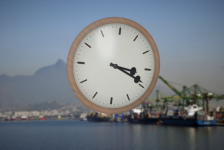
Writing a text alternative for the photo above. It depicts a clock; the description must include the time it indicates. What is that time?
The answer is 3:19
